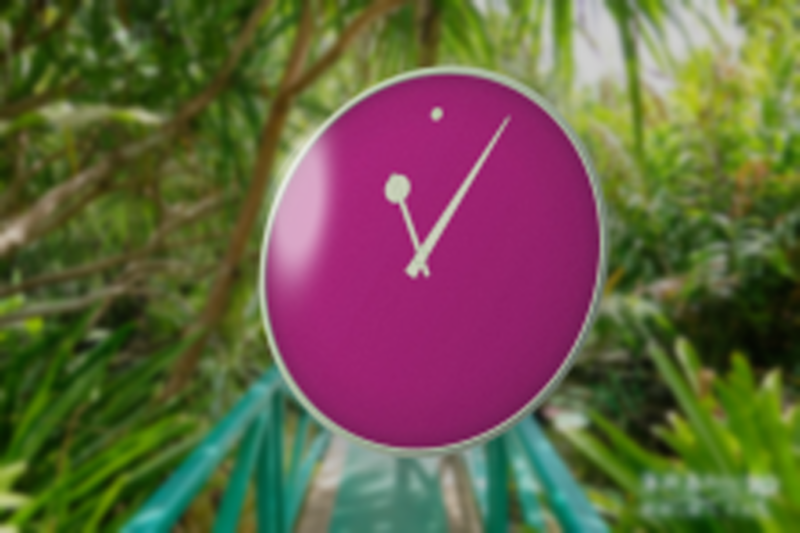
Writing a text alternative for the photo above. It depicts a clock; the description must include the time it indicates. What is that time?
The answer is 11:05
